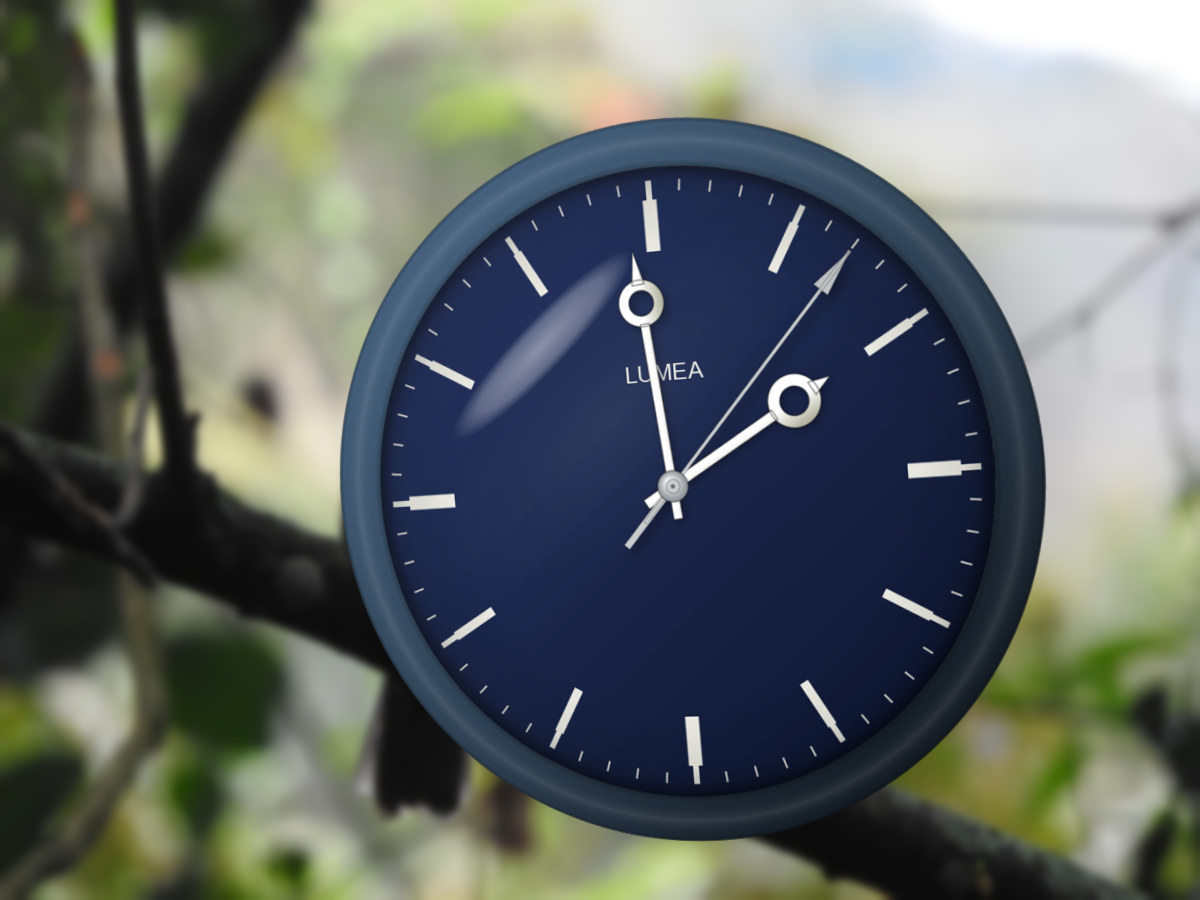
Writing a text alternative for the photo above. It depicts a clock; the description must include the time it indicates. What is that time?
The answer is 1:59:07
